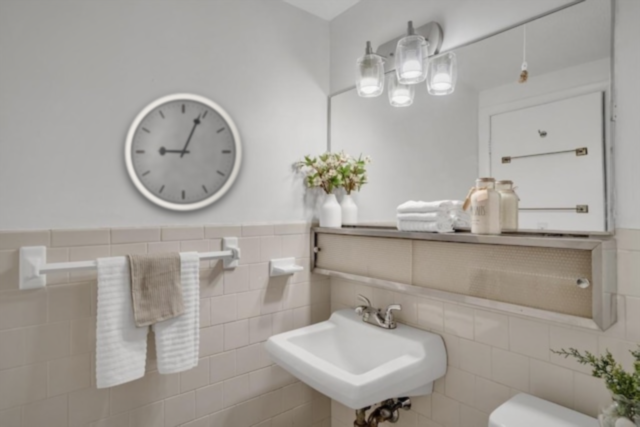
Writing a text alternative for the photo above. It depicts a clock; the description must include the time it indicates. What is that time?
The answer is 9:04
